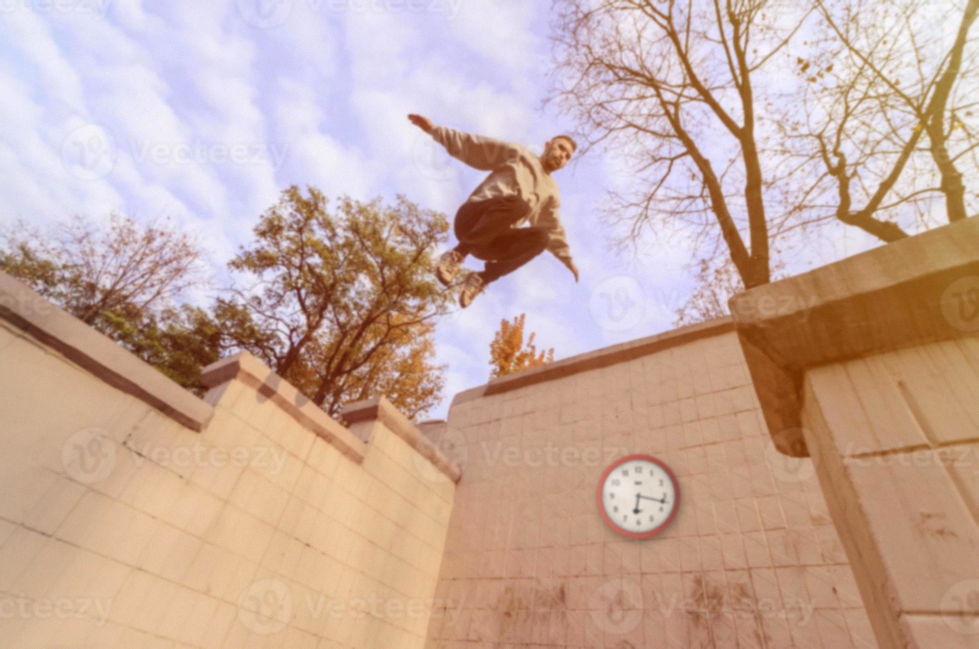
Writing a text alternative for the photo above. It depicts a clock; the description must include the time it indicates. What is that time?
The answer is 6:17
